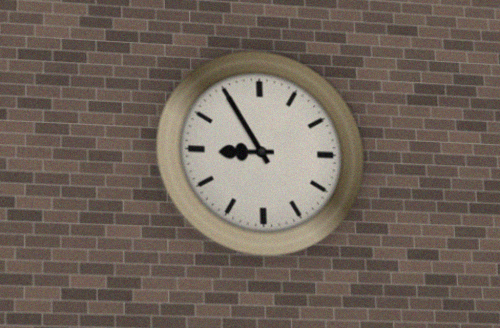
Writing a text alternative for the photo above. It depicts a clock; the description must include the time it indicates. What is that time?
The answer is 8:55
